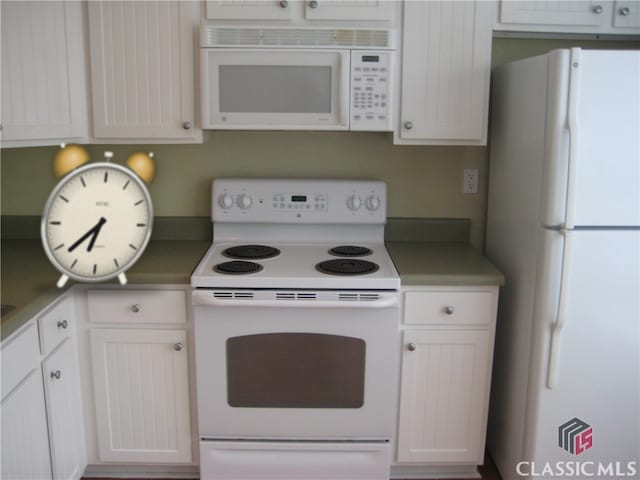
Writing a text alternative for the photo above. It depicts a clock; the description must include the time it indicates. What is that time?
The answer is 6:38
